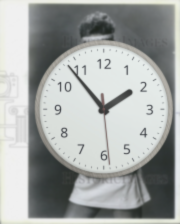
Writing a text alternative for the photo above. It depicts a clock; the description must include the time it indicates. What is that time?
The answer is 1:53:29
